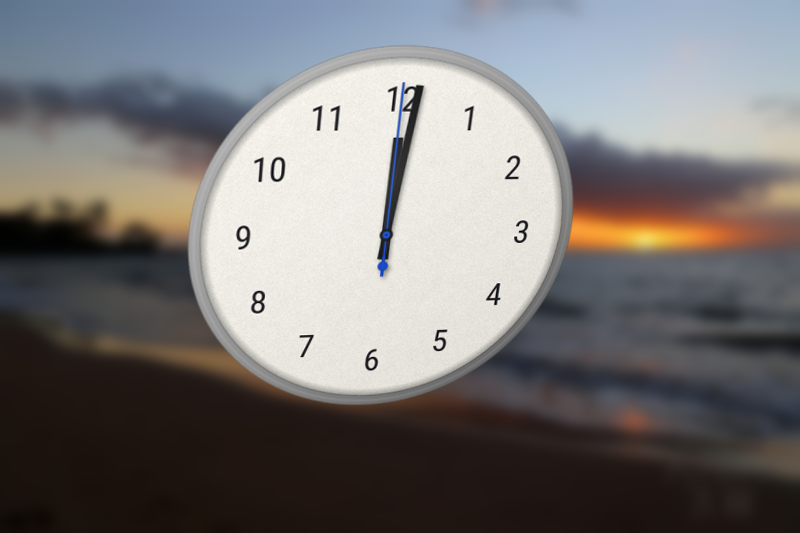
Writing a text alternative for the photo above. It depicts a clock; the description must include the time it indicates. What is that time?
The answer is 12:01:00
